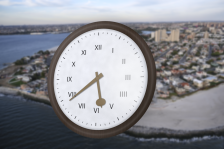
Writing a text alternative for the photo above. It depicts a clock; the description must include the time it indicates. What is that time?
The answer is 5:39
